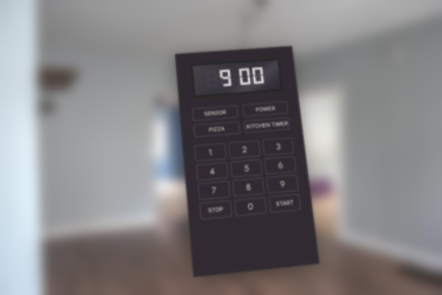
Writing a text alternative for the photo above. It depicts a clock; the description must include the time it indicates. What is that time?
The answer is 9:00
